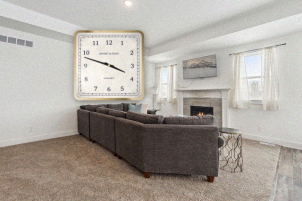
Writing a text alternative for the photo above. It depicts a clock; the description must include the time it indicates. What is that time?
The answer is 3:48
